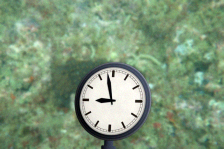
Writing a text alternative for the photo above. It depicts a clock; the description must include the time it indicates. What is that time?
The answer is 8:58
